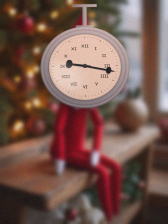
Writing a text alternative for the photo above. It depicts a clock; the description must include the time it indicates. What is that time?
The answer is 9:17
